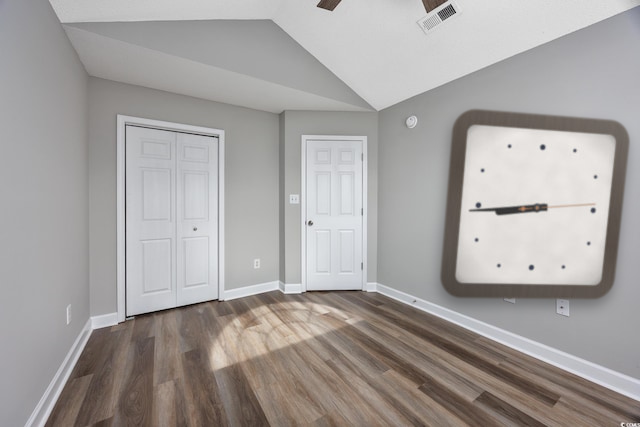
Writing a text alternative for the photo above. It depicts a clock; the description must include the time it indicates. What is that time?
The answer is 8:44:14
